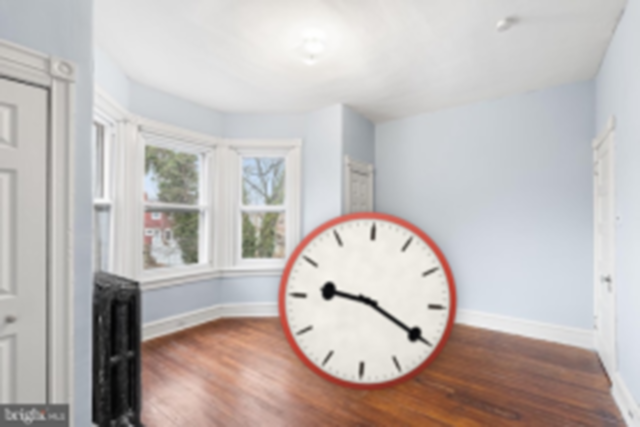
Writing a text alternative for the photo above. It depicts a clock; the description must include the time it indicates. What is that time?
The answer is 9:20
